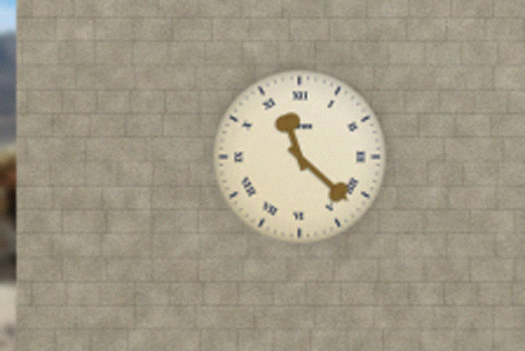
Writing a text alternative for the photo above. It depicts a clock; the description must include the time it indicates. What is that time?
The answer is 11:22
